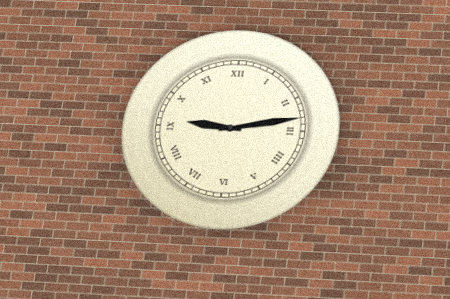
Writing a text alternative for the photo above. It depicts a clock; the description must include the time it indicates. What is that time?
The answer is 9:13
